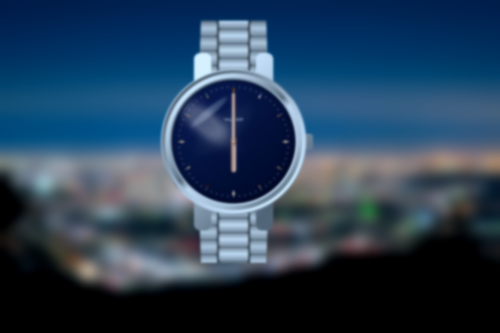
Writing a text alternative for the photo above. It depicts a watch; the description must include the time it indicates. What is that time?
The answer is 6:00
